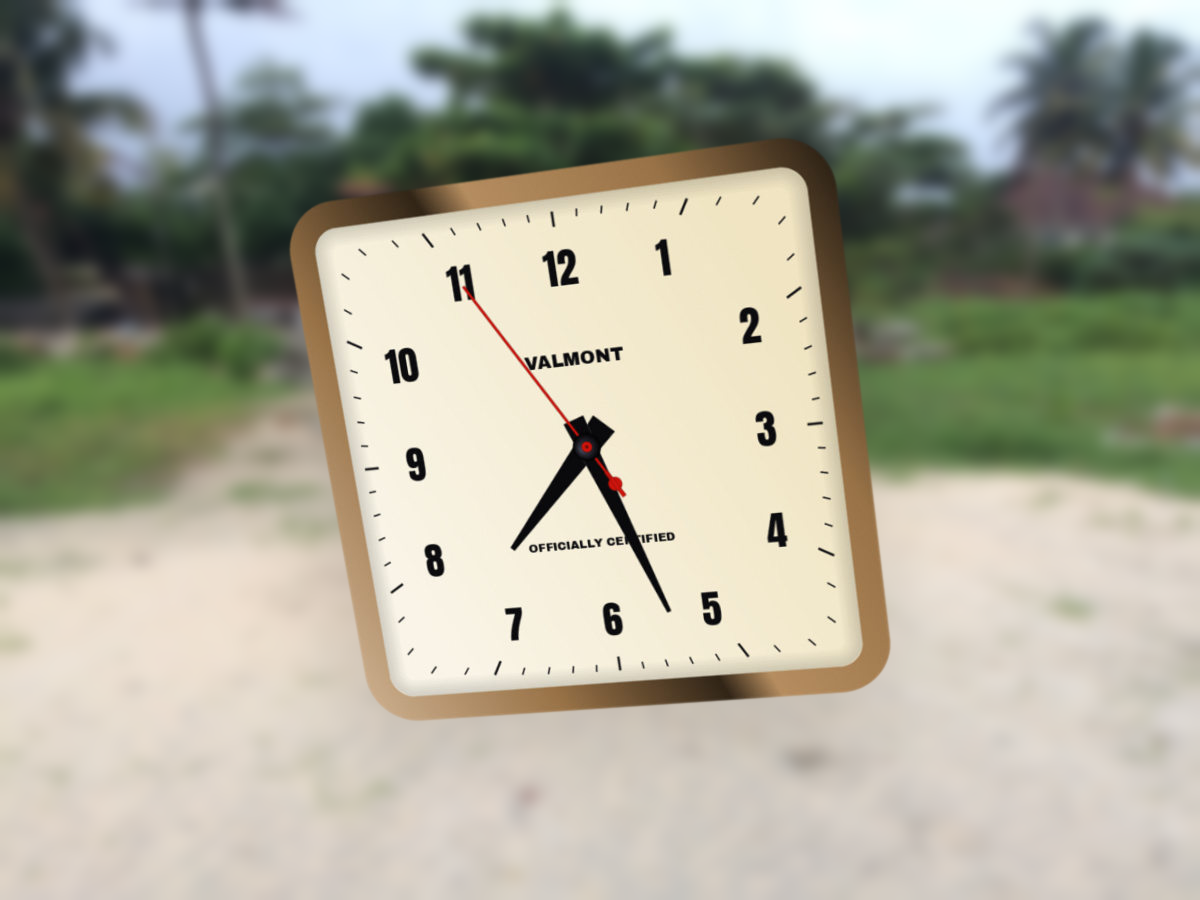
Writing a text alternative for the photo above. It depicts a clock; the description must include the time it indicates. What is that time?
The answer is 7:26:55
